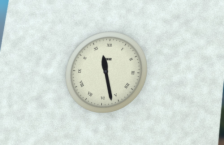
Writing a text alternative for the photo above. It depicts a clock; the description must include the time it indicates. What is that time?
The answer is 11:27
